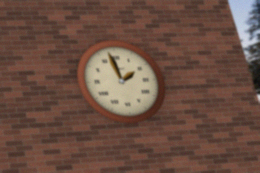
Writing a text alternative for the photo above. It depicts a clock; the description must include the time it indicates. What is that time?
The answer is 1:58
